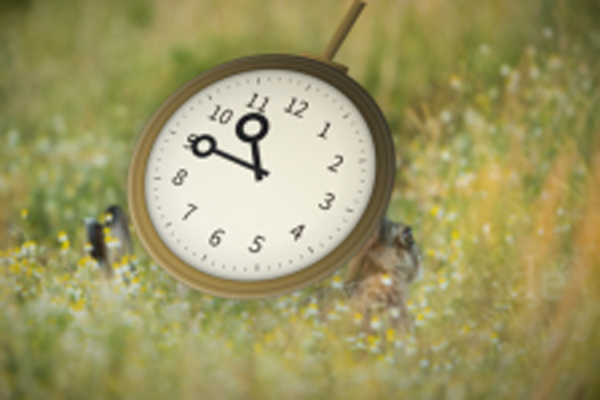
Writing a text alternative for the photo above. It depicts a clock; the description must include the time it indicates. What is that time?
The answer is 10:45
